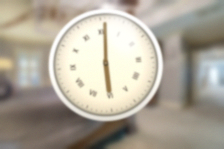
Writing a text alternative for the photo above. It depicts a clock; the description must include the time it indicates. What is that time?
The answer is 6:01
